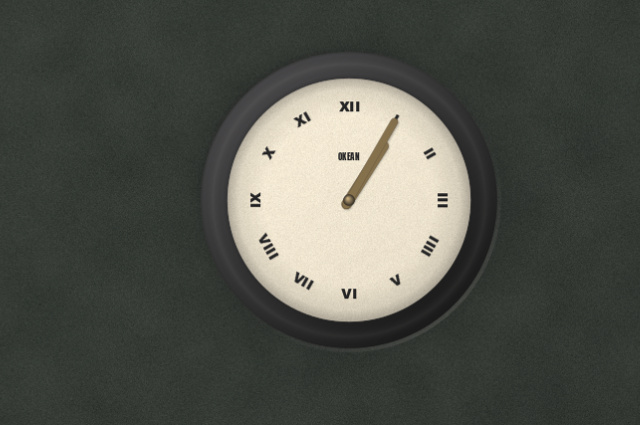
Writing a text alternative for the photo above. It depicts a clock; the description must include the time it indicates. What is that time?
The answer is 1:05
